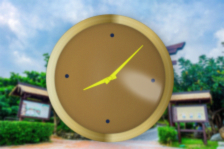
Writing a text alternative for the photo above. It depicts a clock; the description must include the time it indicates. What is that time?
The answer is 8:07
